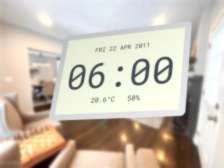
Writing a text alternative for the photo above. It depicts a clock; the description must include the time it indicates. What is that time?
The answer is 6:00
